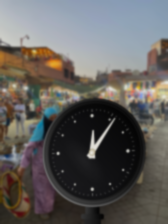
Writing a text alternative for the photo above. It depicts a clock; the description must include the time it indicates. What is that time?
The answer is 12:06
